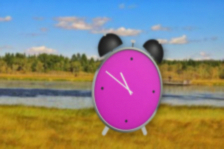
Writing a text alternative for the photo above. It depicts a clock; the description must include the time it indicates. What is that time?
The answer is 10:50
